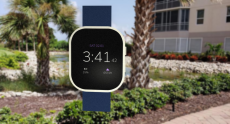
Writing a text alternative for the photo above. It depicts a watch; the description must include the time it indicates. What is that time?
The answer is 3:41
